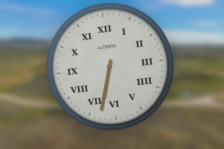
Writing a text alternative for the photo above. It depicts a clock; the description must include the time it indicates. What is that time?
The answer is 6:33
